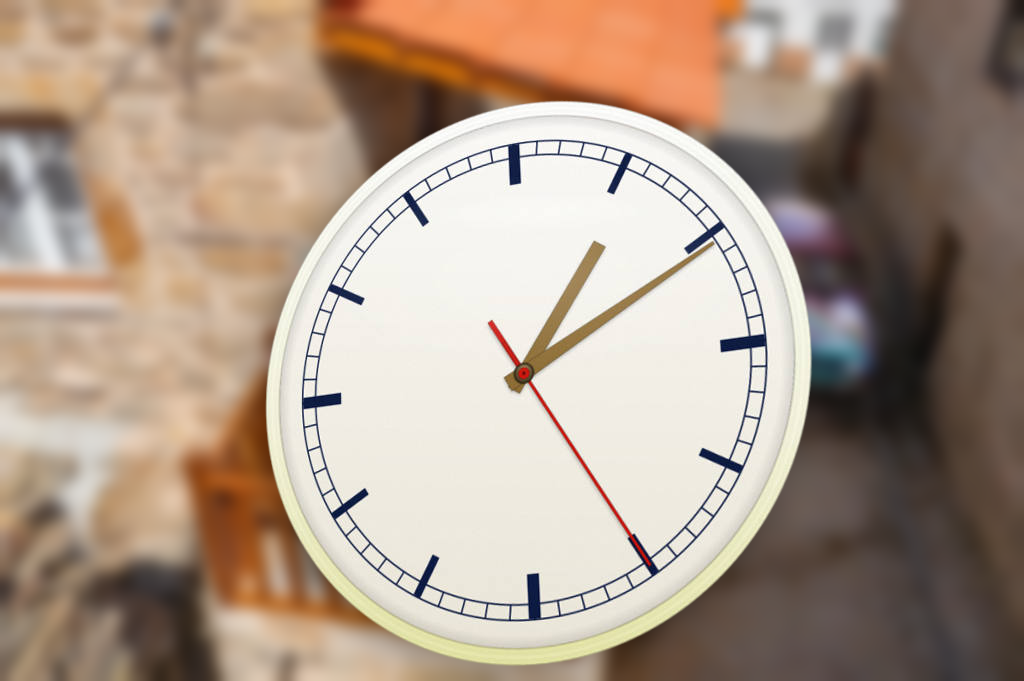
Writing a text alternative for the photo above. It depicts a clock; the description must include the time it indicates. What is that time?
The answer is 1:10:25
